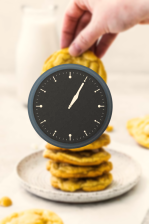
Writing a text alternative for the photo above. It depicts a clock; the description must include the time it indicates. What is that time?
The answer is 1:05
